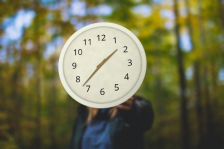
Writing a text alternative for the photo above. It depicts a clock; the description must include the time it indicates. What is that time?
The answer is 1:37
